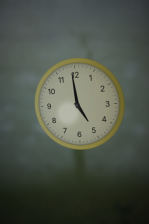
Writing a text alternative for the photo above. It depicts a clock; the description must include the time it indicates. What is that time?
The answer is 4:59
